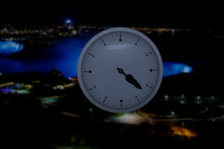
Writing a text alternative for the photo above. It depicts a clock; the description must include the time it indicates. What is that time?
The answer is 4:22
